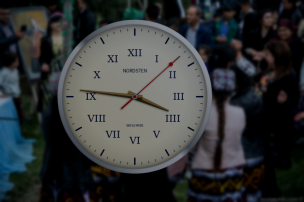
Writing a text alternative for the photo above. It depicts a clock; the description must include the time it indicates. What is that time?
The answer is 3:46:08
